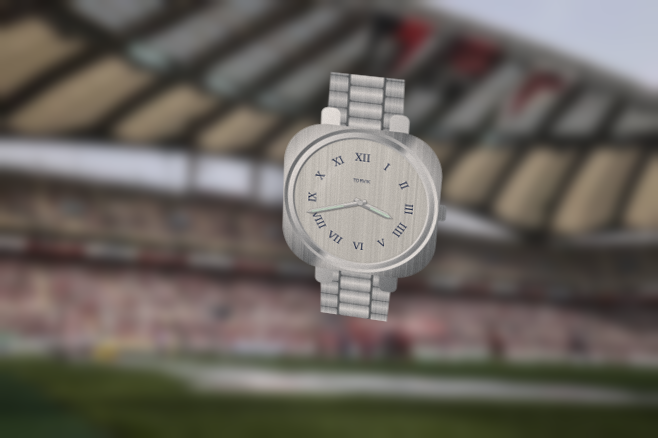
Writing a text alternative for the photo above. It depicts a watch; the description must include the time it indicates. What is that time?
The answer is 3:42
